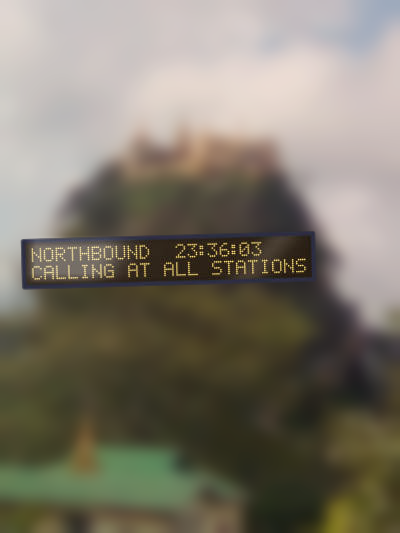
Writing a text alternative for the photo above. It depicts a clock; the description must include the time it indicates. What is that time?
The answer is 23:36:03
